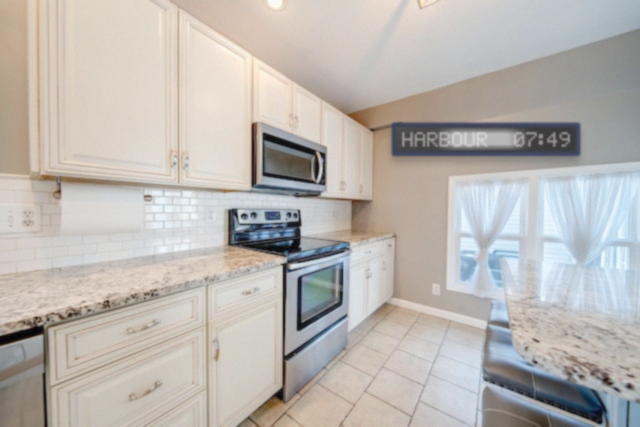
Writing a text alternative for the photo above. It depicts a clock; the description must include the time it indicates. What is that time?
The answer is 7:49
